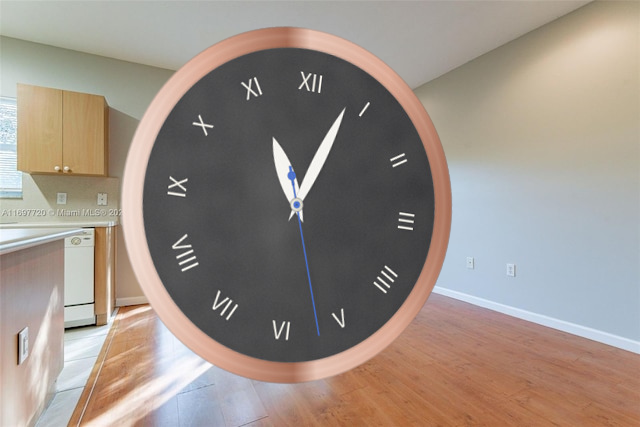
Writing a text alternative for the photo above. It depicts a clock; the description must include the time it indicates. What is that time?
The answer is 11:03:27
